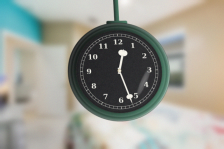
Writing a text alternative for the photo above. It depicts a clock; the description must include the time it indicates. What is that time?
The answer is 12:27
